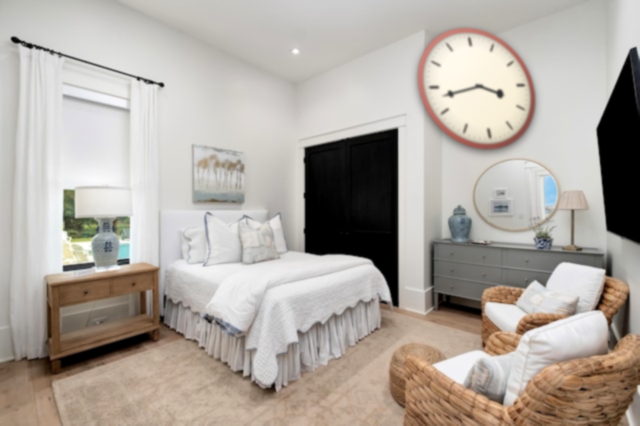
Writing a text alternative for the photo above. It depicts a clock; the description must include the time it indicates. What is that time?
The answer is 3:43
